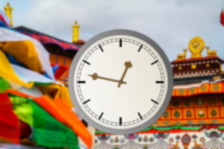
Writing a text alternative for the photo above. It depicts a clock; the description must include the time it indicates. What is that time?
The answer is 12:47
